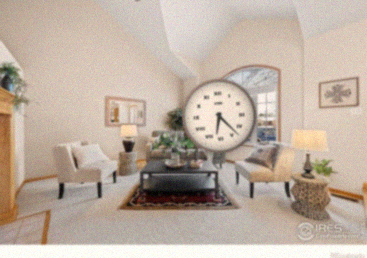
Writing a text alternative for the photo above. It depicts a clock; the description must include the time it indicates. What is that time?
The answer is 6:23
